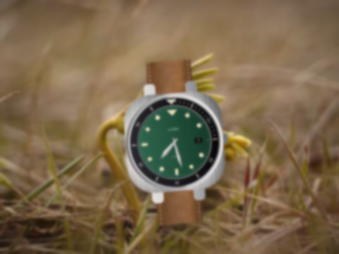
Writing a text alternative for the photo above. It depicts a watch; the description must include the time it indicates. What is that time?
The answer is 7:28
